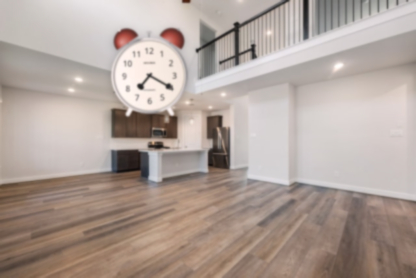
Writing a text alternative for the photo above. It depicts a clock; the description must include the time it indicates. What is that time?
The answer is 7:20
